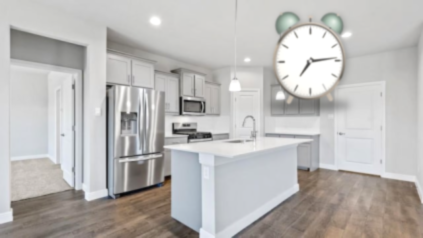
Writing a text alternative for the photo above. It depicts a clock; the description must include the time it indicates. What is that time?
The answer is 7:14
